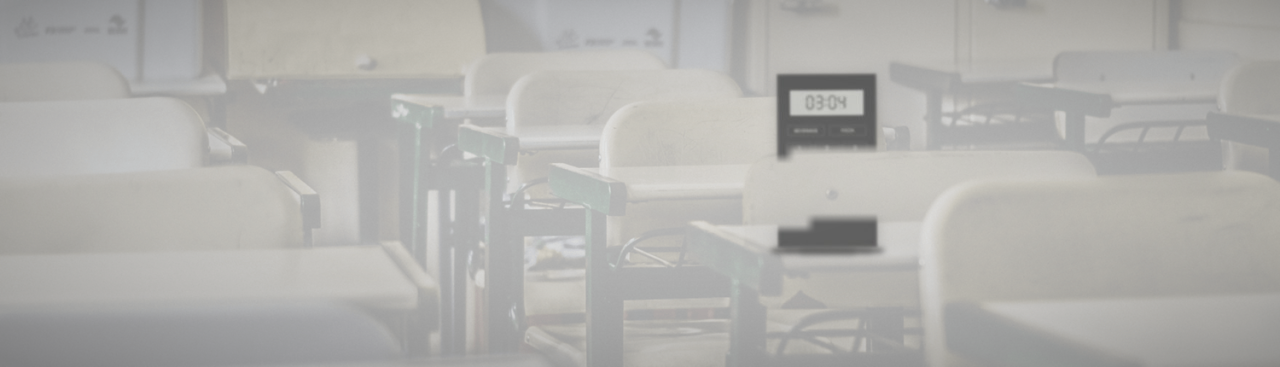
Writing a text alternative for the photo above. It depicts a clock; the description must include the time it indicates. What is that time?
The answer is 3:04
